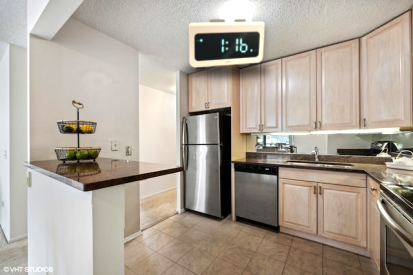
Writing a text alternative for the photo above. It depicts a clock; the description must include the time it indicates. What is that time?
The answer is 1:16
